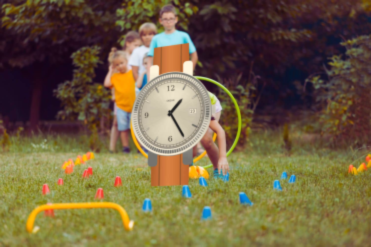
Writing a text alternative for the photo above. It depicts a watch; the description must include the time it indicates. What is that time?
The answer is 1:25
